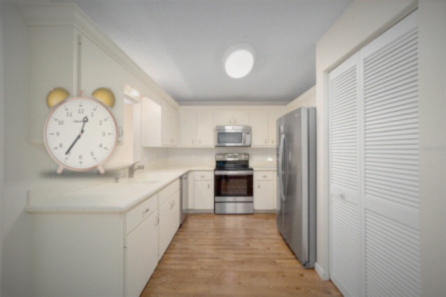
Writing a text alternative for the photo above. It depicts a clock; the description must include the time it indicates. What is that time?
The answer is 12:36
